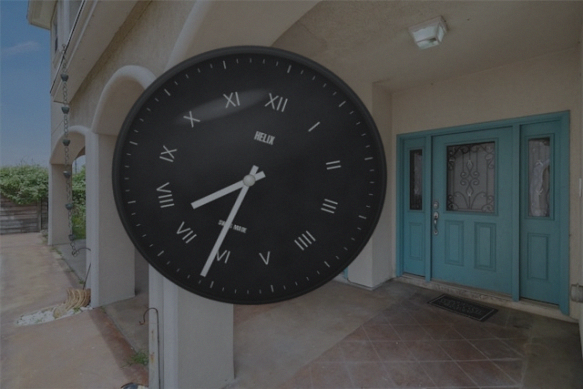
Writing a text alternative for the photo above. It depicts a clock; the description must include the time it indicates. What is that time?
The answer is 7:31
